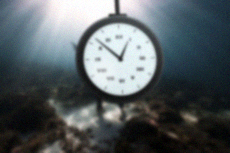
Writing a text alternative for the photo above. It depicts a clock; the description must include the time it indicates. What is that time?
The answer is 12:52
